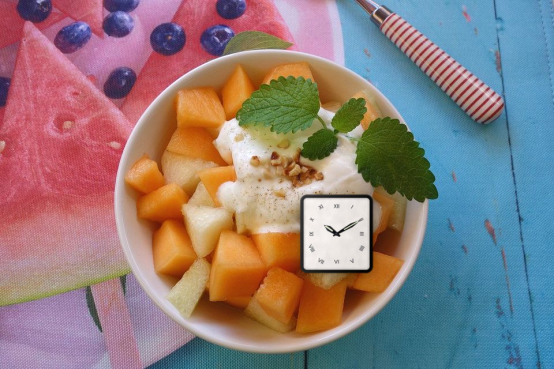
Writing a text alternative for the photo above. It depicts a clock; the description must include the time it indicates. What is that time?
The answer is 10:10
